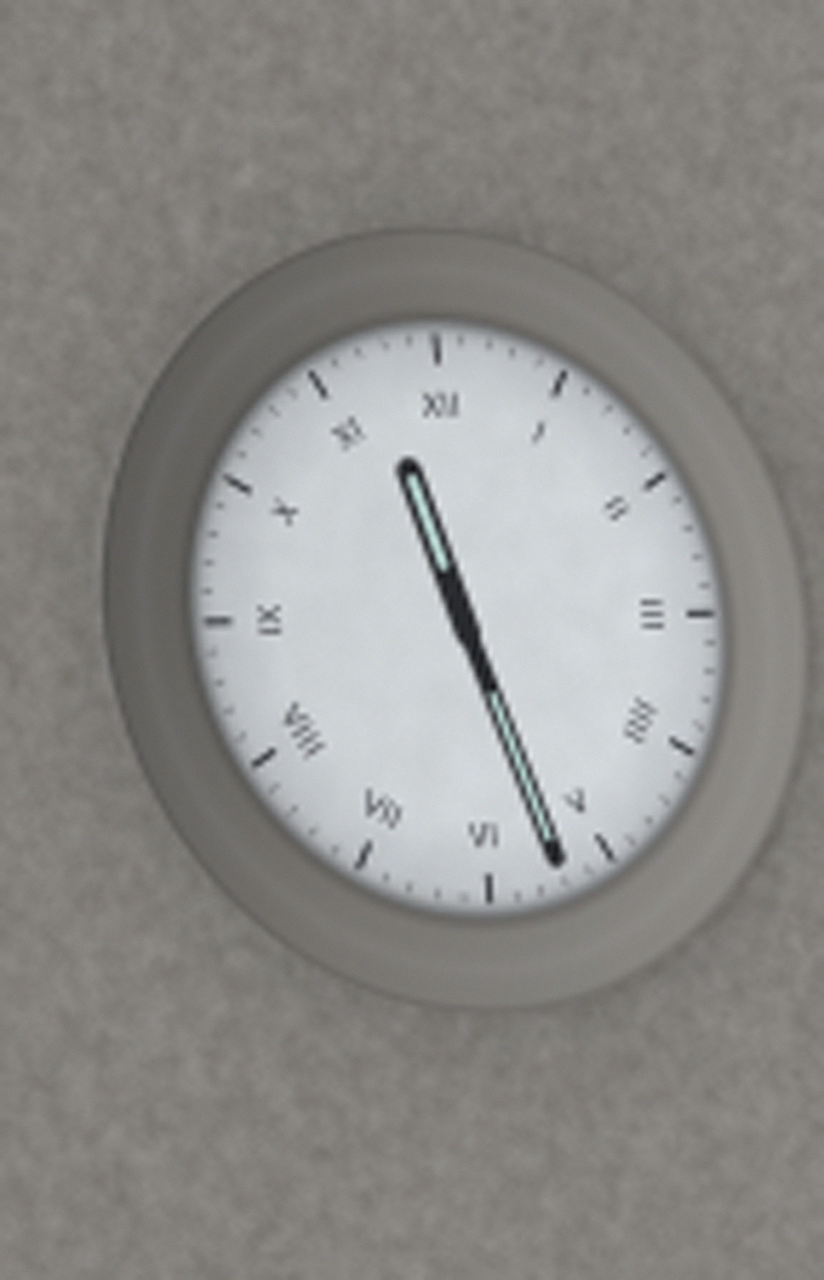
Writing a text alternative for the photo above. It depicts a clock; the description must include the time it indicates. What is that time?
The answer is 11:27
